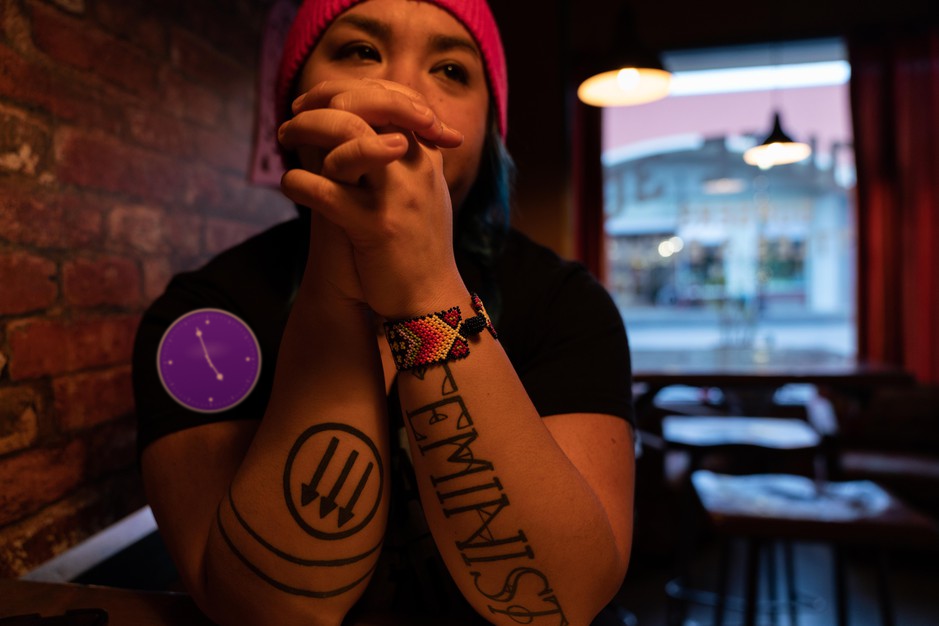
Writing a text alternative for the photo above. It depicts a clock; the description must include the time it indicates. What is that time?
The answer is 4:57
